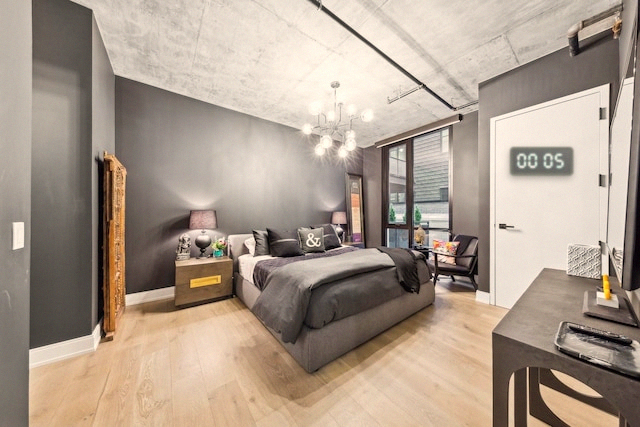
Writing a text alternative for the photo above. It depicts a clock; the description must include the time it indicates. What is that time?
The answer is 0:05
